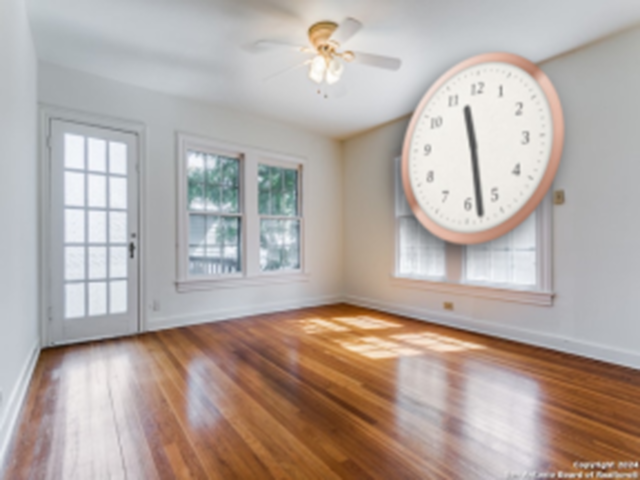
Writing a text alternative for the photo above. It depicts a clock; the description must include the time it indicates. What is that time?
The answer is 11:28
